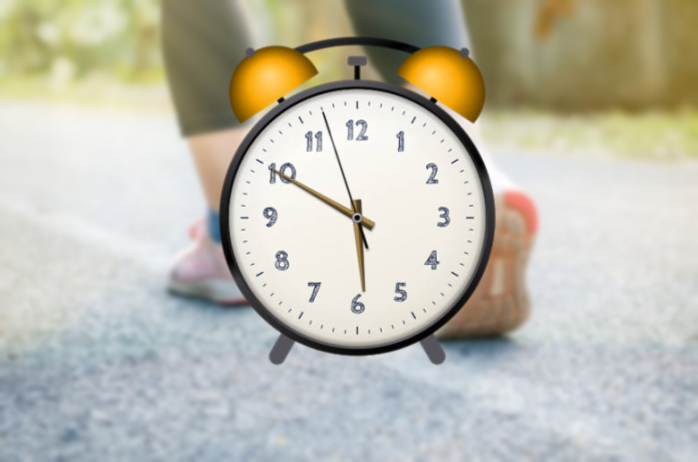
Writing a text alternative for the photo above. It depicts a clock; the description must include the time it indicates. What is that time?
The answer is 5:49:57
